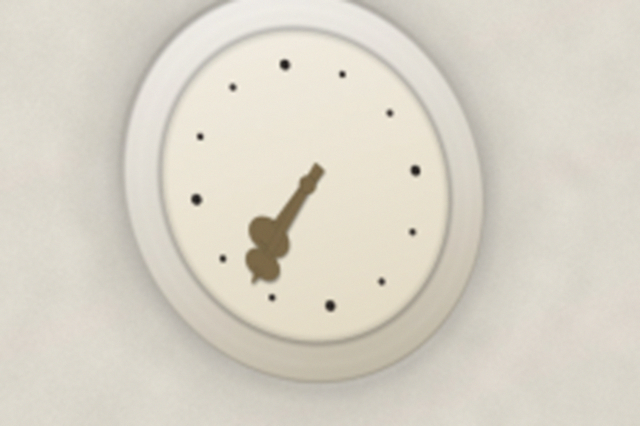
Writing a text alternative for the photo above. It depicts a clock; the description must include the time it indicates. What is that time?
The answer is 7:37
